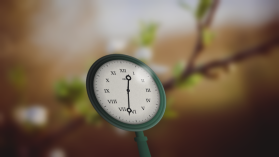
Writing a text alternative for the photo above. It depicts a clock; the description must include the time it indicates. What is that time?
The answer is 12:32
